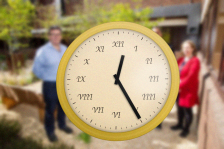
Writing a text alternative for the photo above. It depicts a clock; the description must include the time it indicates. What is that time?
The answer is 12:25
